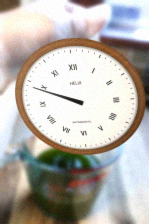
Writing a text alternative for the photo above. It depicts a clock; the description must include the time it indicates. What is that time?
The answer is 9:49
